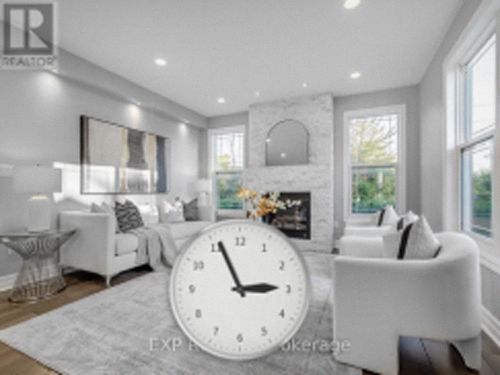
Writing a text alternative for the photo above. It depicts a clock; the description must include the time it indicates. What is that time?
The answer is 2:56
